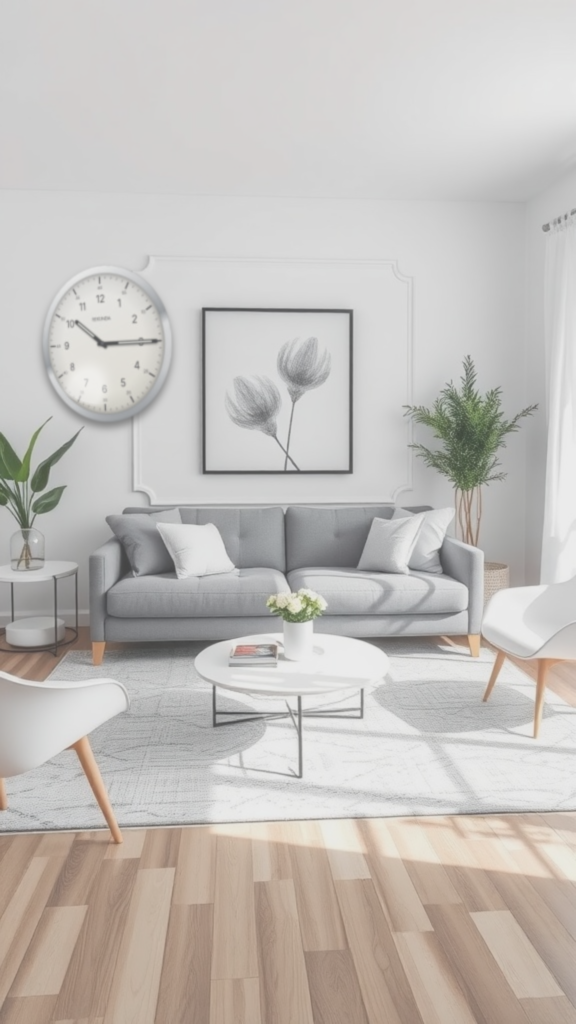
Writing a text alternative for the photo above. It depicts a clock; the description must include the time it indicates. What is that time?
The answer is 10:15
